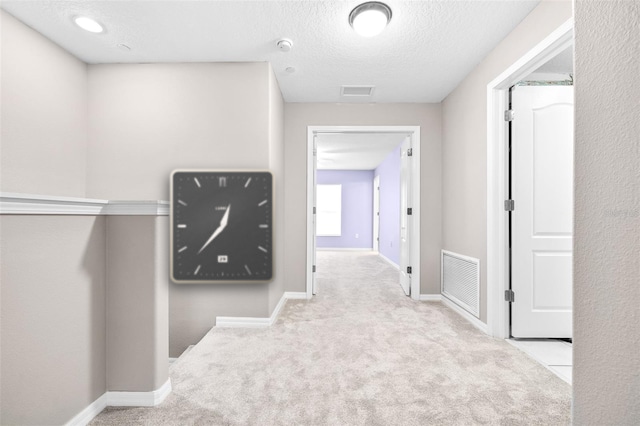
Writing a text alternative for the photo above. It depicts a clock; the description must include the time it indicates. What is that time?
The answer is 12:37
